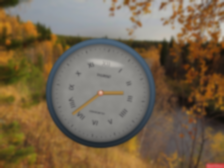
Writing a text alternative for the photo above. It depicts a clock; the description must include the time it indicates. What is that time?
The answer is 2:37
